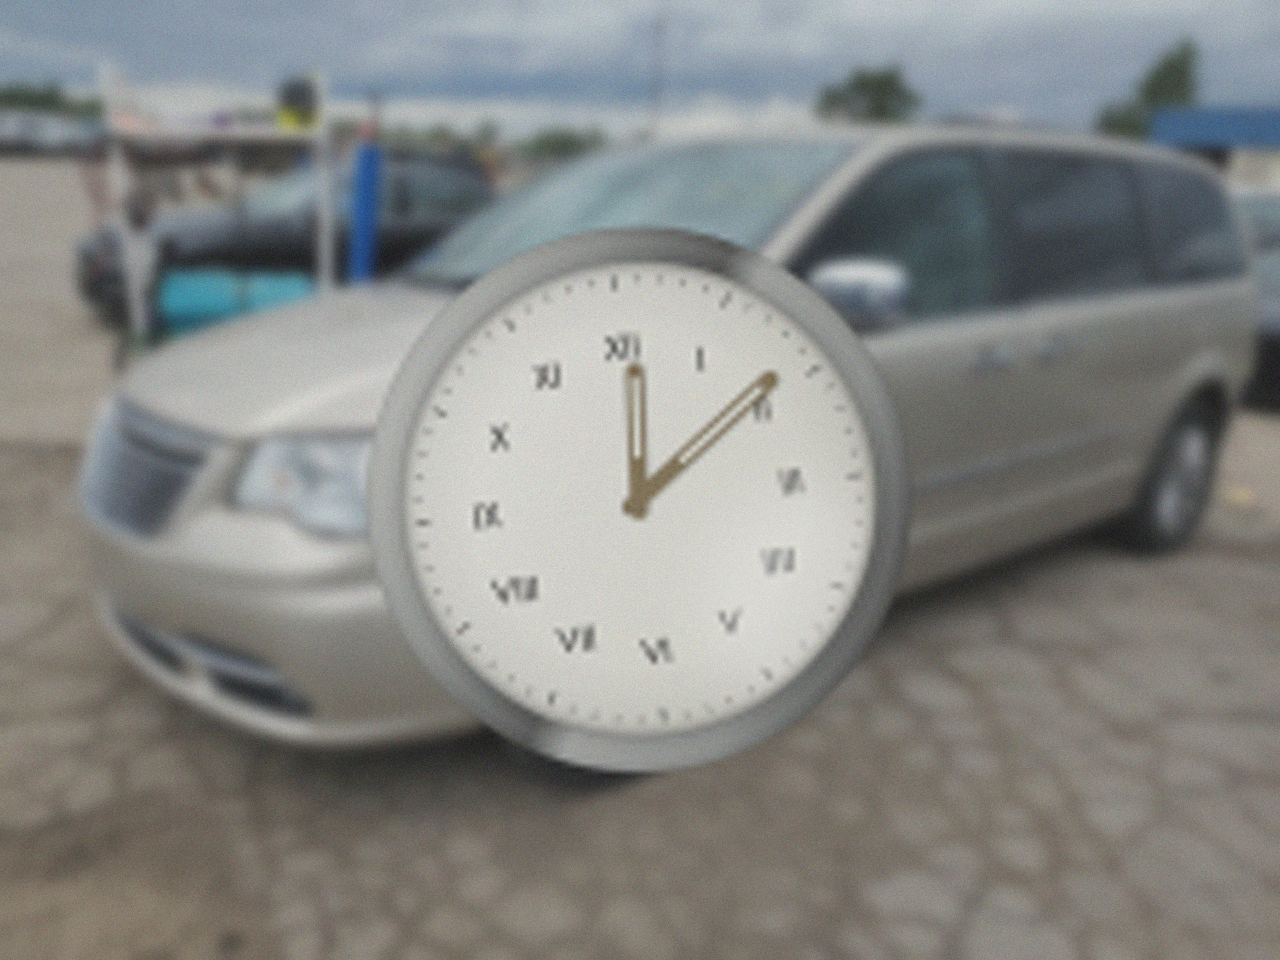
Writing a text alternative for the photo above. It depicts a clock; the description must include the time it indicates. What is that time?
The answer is 12:09
